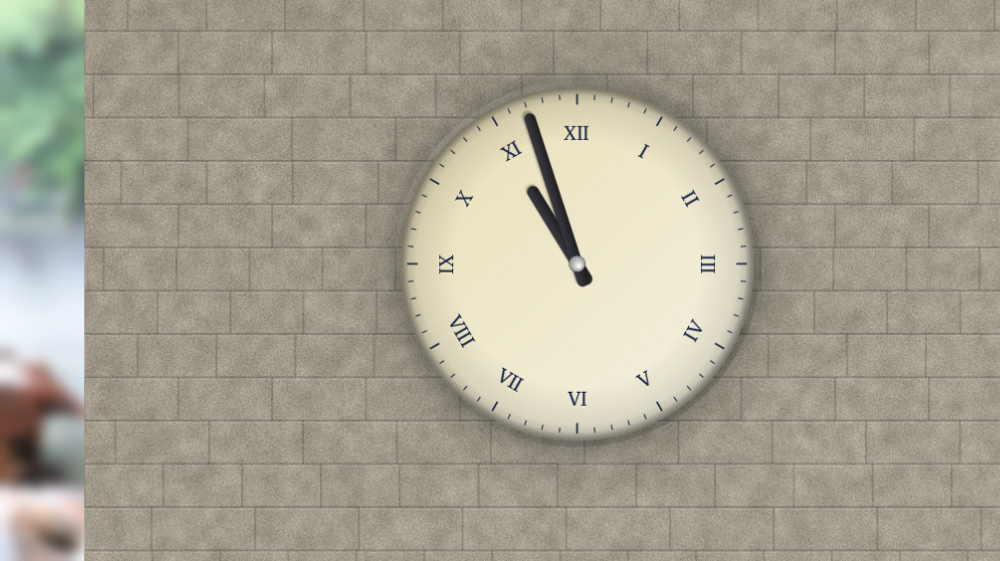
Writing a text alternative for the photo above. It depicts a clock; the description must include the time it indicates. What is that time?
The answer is 10:57
